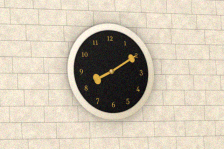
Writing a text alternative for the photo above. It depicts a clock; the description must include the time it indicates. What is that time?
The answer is 8:10
